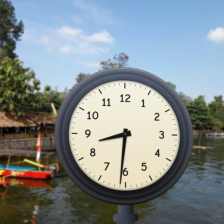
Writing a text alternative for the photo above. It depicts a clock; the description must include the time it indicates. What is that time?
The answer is 8:31
